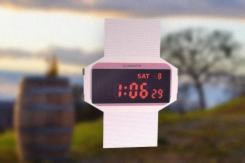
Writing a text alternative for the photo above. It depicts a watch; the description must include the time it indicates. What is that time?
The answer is 1:06:29
